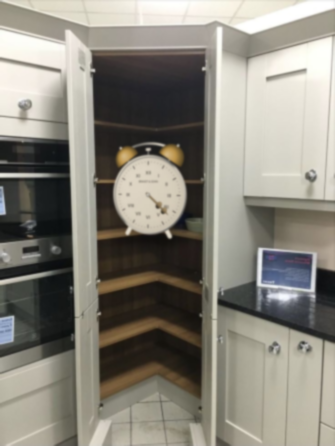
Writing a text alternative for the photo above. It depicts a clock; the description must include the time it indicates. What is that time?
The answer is 4:22
